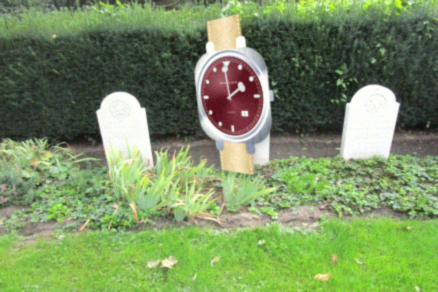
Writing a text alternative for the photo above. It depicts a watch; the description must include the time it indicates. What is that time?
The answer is 1:59
